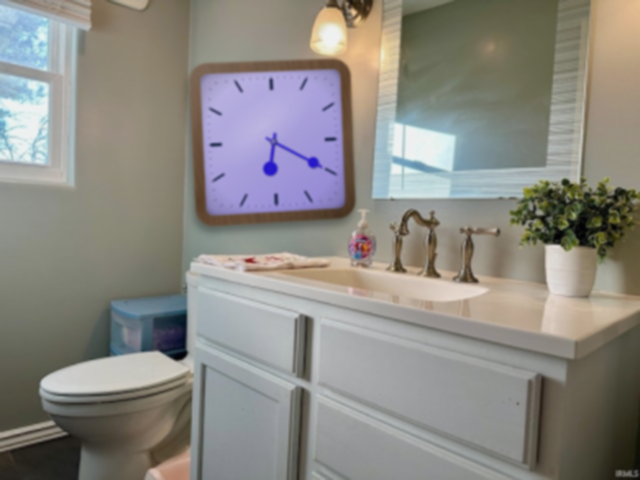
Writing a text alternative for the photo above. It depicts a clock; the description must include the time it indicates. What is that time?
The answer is 6:20
